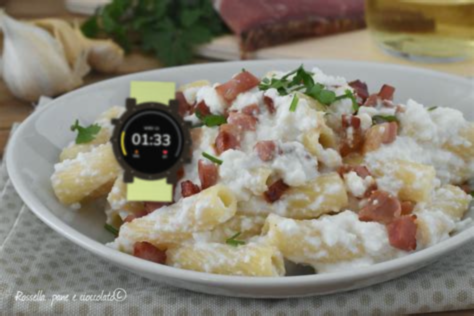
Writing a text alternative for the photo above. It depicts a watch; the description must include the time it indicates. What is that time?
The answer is 1:33
